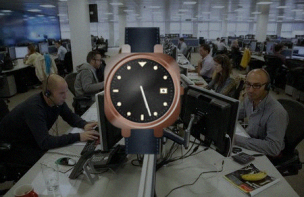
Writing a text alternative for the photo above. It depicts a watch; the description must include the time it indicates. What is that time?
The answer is 5:27
